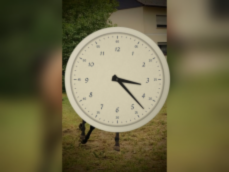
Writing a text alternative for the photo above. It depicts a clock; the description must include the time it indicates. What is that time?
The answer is 3:23
